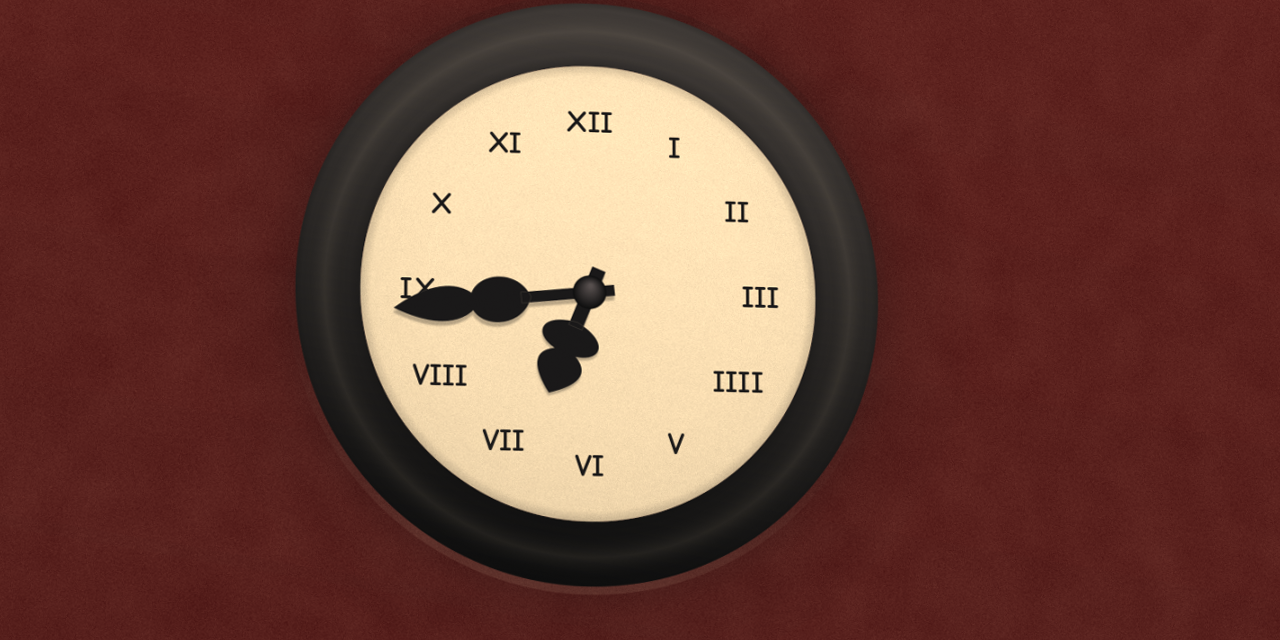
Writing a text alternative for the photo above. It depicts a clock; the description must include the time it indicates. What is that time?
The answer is 6:44
